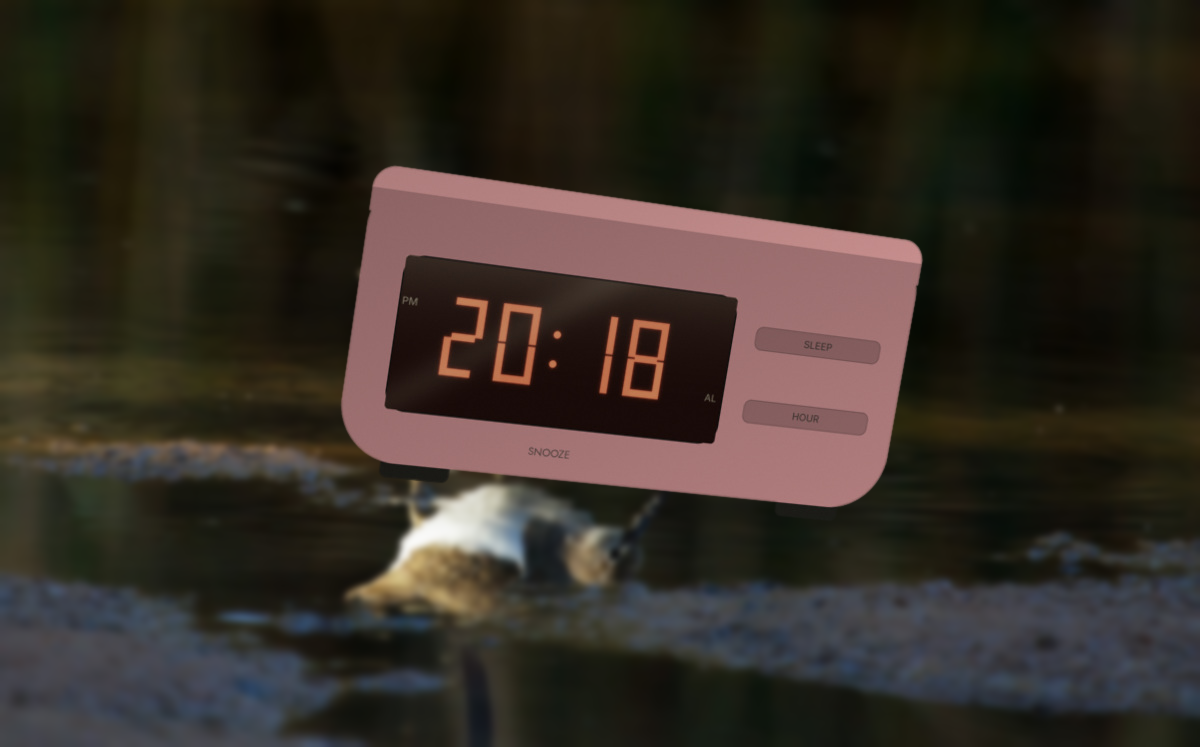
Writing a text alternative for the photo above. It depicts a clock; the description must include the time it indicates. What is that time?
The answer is 20:18
